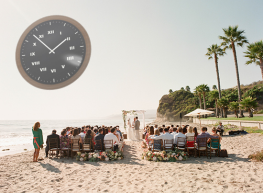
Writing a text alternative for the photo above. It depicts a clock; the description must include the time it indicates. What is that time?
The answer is 1:53
